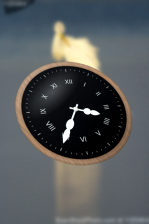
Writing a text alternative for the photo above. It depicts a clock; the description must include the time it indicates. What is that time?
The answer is 3:35
